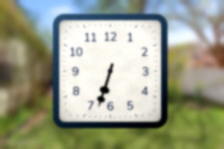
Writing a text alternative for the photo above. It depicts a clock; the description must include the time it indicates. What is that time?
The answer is 6:33
